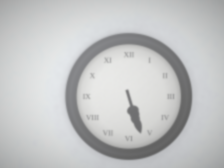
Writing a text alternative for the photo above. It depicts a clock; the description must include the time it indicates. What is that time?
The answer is 5:27
